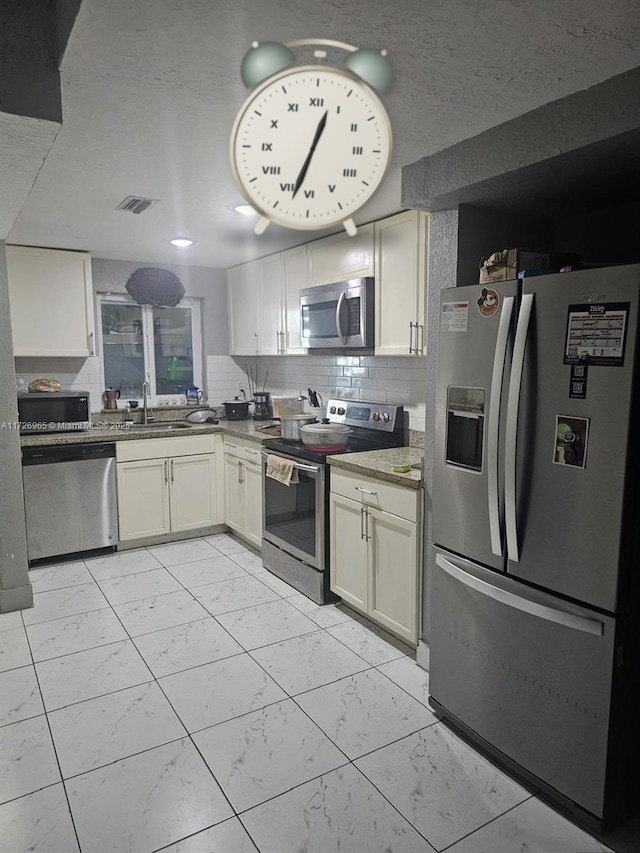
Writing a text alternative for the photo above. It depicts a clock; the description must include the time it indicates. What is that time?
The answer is 12:33
